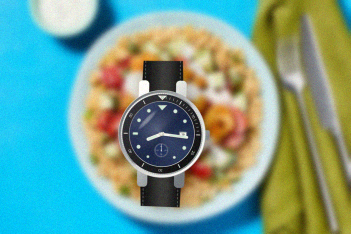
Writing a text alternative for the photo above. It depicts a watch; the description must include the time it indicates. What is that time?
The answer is 8:16
